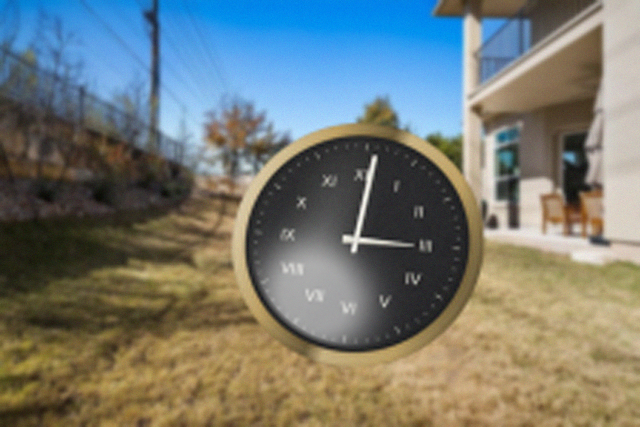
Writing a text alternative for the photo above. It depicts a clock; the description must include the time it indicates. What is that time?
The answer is 3:01
